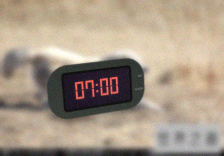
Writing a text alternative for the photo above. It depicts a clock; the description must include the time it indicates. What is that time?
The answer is 7:00
